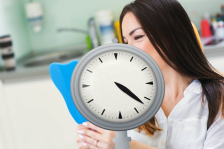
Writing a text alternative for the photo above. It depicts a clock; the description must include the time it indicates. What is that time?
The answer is 4:22
